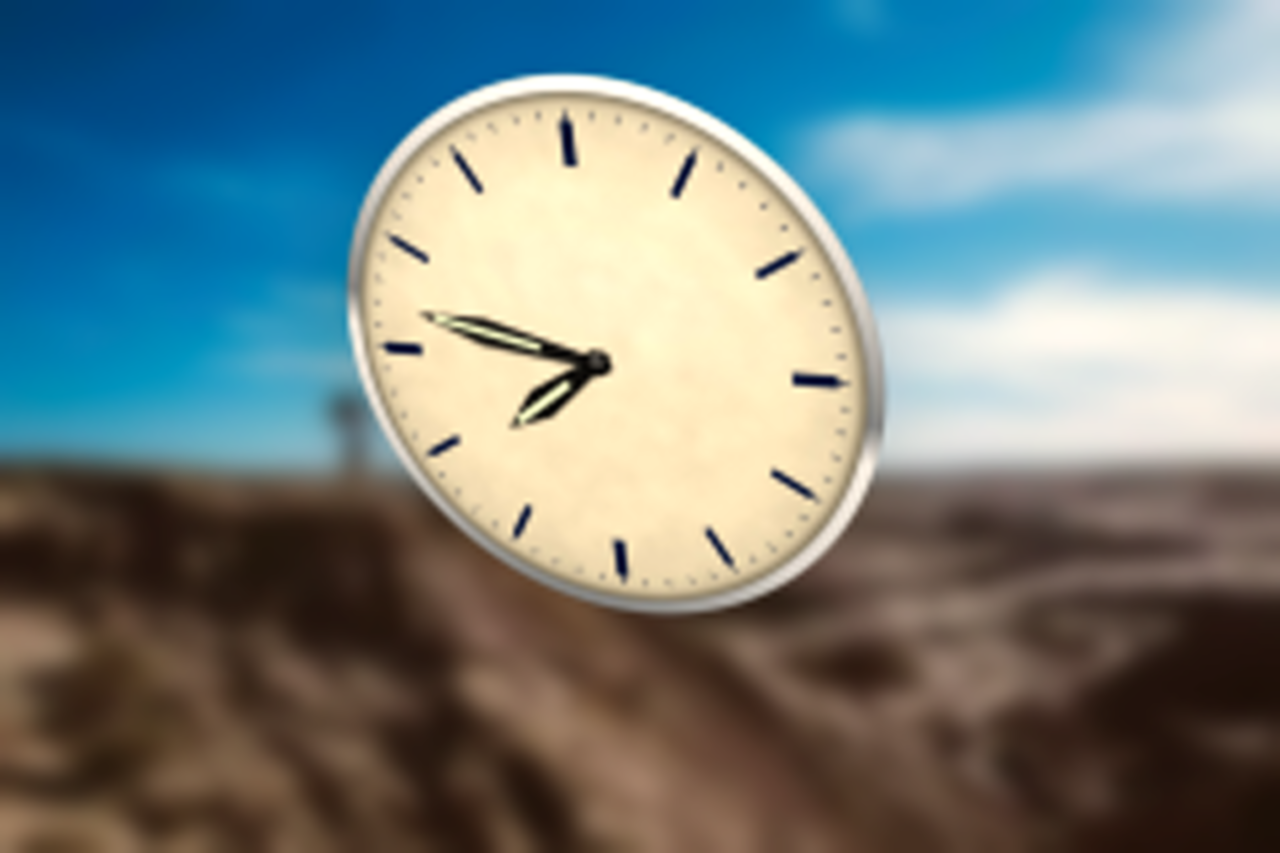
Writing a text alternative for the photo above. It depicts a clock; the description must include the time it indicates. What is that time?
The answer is 7:47
